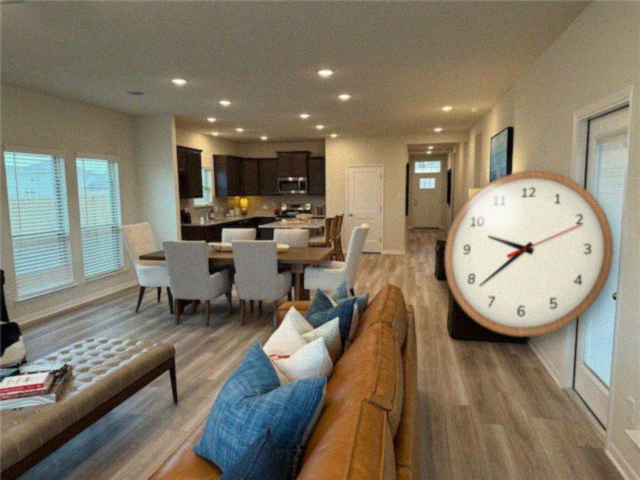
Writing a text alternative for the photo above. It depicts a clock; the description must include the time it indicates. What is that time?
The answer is 9:38:11
